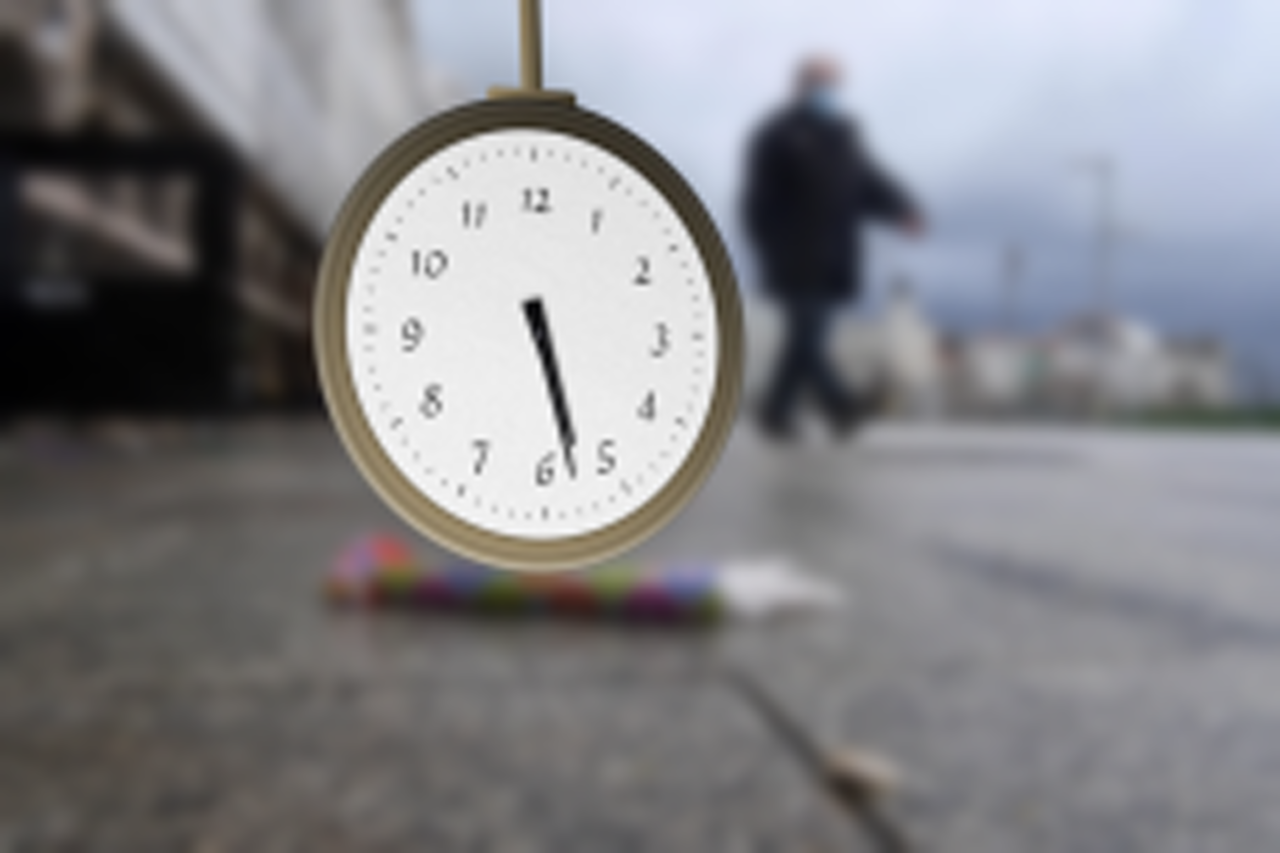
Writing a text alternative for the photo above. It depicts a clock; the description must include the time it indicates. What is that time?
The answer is 5:28
